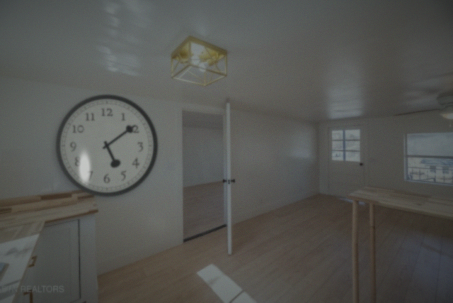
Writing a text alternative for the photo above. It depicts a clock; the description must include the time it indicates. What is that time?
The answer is 5:09
